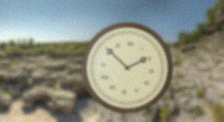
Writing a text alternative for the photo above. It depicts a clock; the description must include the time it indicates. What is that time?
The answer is 1:51
